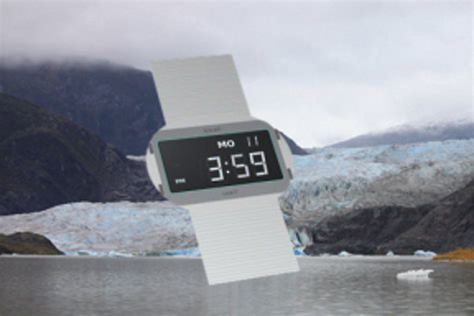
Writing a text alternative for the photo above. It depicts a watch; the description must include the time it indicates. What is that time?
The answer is 3:59
